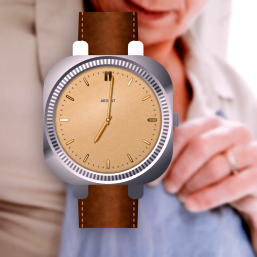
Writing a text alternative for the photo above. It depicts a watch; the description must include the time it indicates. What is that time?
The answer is 7:01
